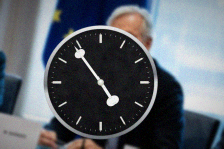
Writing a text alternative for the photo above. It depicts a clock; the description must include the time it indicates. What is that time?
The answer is 4:54
